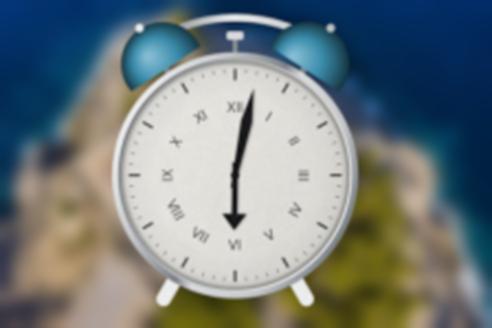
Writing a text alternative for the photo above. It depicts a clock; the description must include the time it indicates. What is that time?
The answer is 6:02
